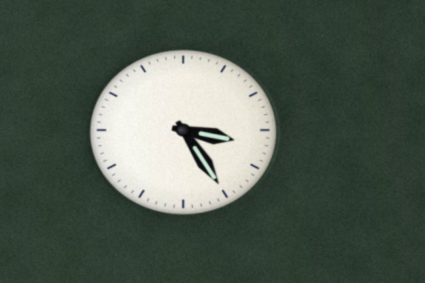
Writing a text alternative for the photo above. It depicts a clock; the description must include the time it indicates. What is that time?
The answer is 3:25
